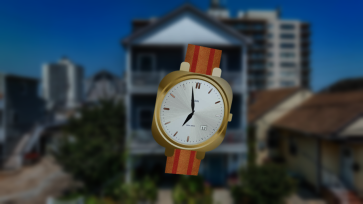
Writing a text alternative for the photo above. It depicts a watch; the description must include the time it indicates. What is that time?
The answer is 6:58
